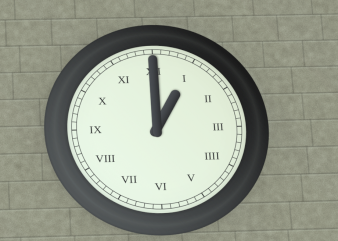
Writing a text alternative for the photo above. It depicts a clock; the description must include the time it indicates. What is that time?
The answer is 1:00
